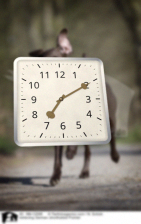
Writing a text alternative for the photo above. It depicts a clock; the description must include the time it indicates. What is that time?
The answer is 7:10
